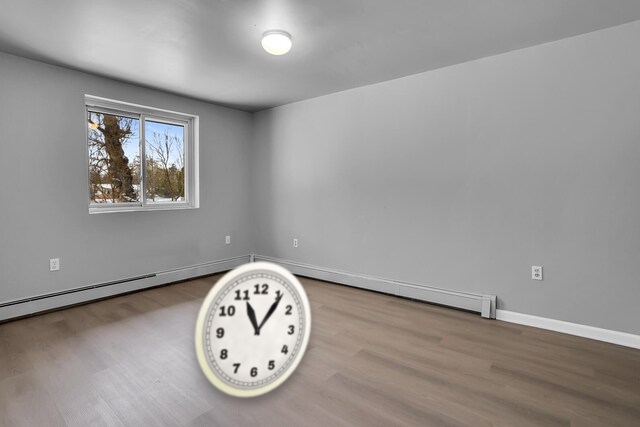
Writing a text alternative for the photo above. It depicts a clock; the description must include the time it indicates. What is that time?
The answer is 11:06
